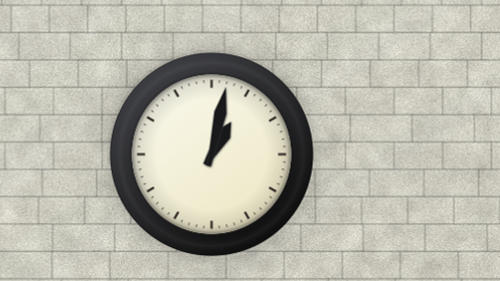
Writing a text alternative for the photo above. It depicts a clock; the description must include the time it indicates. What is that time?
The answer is 1:02
